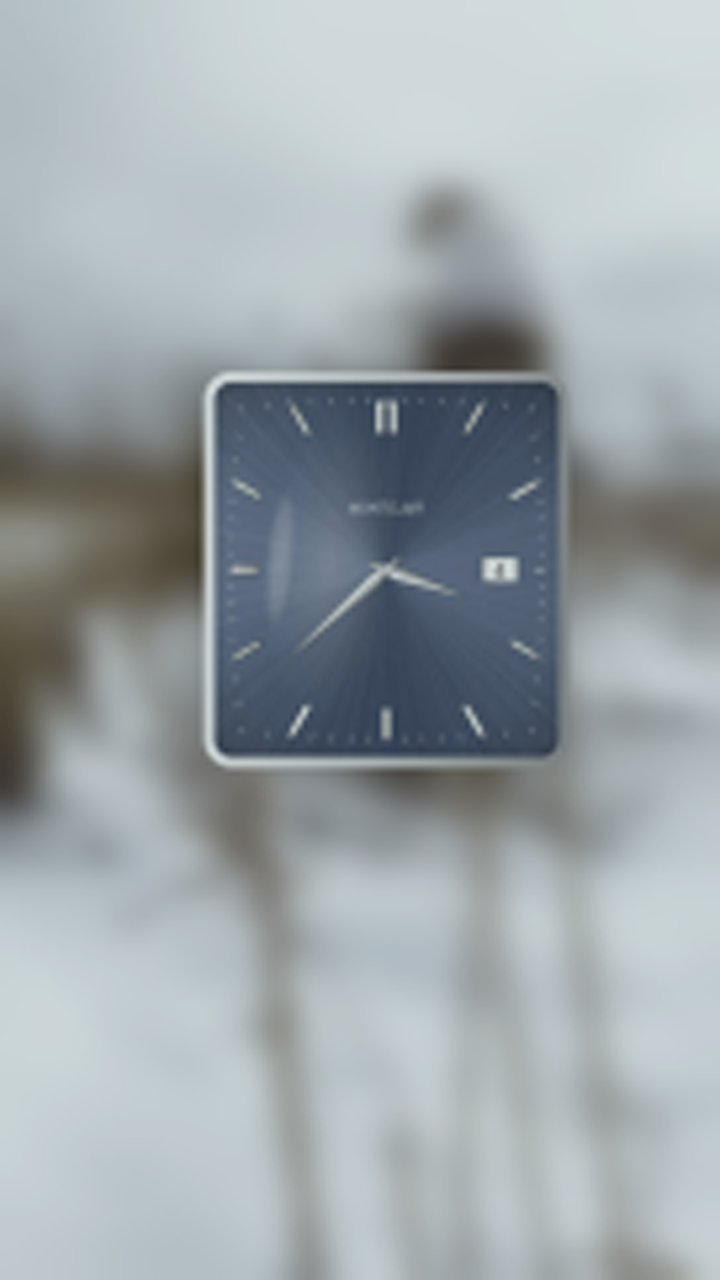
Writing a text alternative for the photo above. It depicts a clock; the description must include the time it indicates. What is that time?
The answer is 3:38
